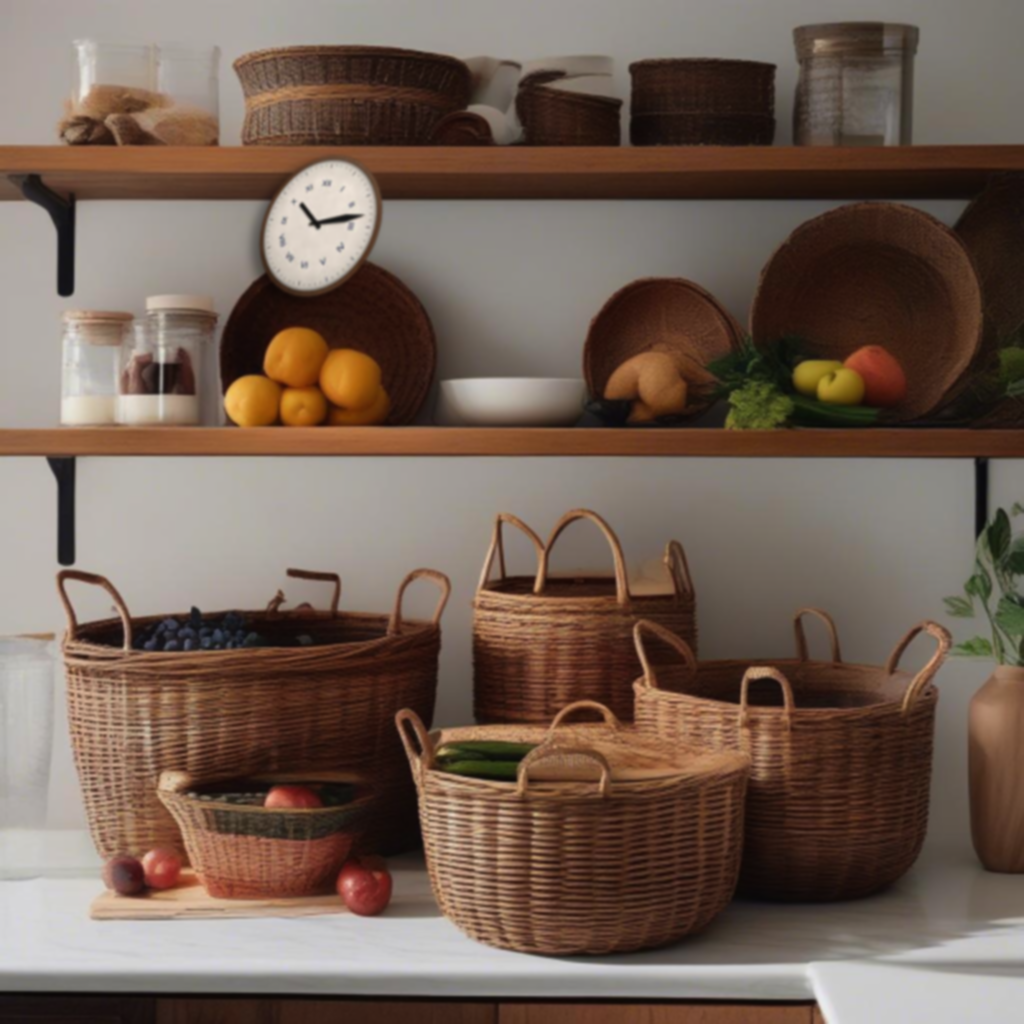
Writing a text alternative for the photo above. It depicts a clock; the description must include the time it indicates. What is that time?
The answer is 10:13
